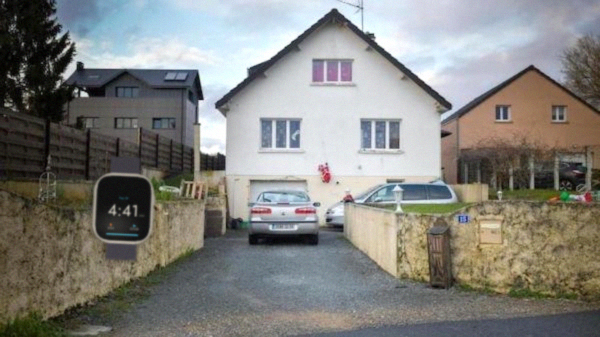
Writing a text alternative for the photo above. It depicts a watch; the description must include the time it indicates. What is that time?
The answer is 4:41
